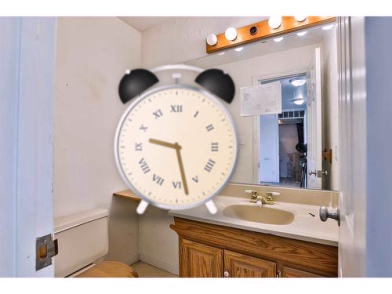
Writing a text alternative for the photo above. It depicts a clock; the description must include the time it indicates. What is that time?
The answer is 9:28
